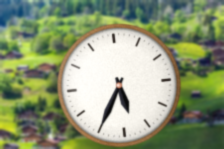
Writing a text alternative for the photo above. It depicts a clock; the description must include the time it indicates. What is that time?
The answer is 5:35
